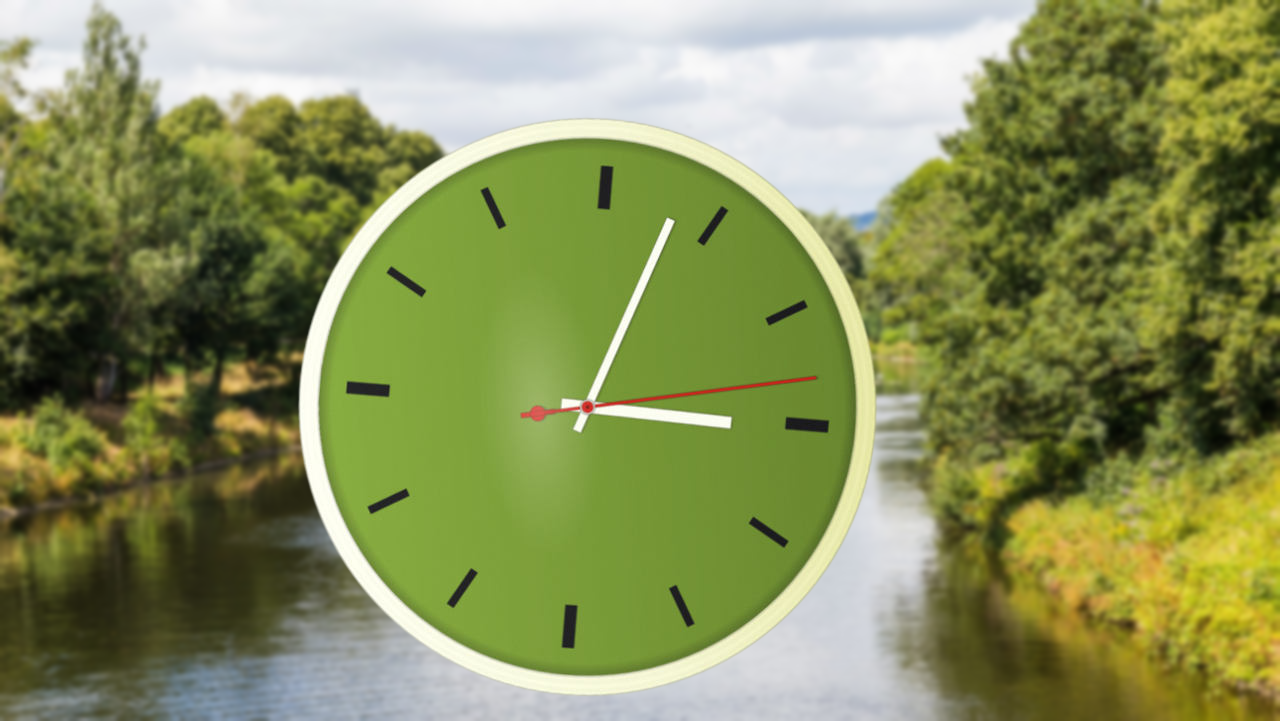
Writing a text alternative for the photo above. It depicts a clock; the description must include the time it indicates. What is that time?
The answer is 3:03:13
